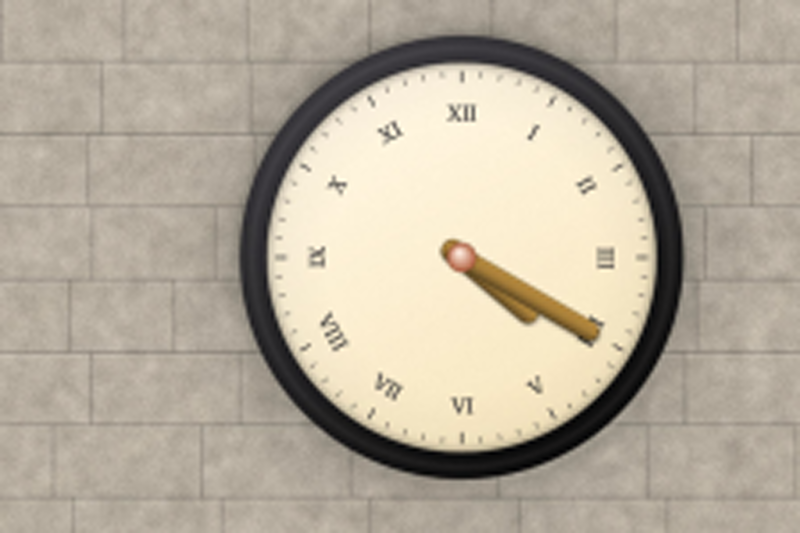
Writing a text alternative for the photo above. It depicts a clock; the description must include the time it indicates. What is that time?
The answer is 4:20
